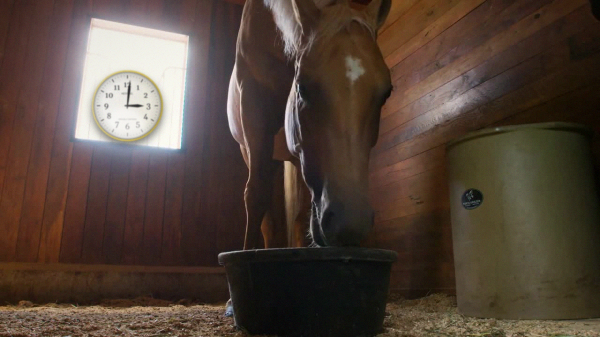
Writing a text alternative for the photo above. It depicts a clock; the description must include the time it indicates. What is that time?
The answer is 3:01
